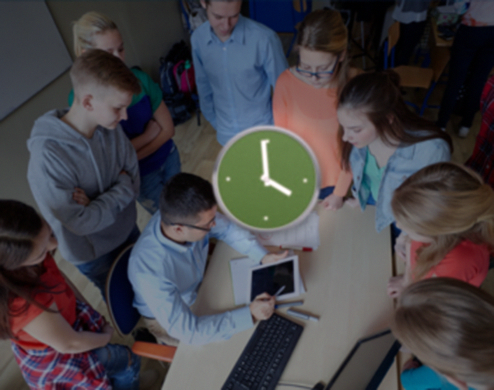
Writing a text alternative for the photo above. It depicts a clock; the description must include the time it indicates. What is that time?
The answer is 3:59
